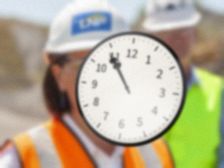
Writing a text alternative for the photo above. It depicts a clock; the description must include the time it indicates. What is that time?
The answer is 10:54
